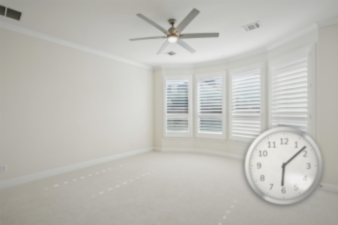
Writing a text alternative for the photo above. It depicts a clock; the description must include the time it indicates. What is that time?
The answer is 6:08
